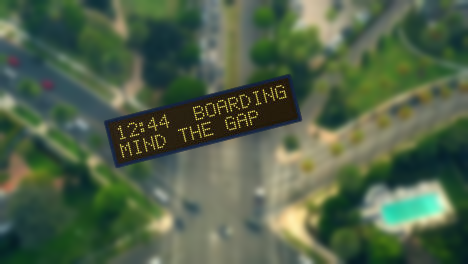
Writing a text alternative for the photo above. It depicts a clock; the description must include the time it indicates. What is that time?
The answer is 12:44
